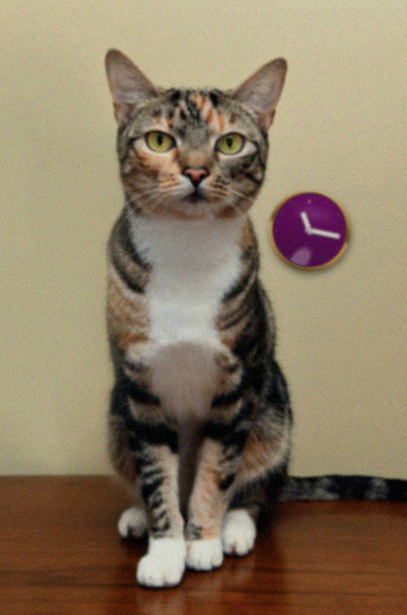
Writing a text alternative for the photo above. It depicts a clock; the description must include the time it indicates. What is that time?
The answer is 11:17
